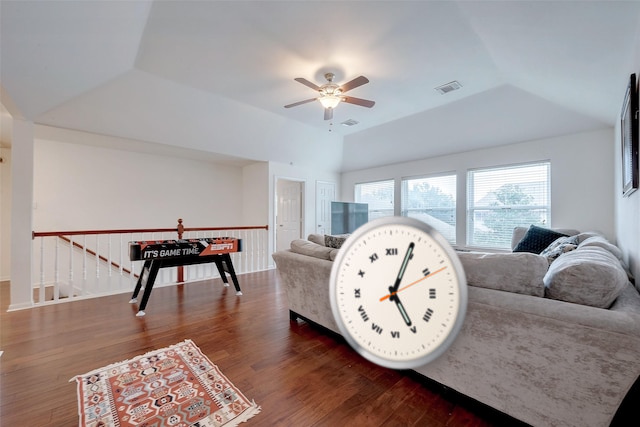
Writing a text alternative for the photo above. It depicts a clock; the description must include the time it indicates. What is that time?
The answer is 5:04:11
